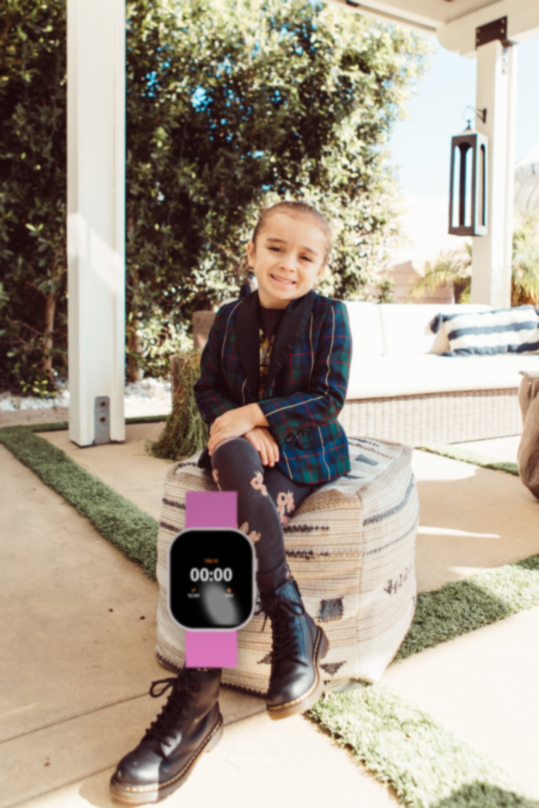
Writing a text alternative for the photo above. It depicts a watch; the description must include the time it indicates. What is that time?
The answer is 0:00
